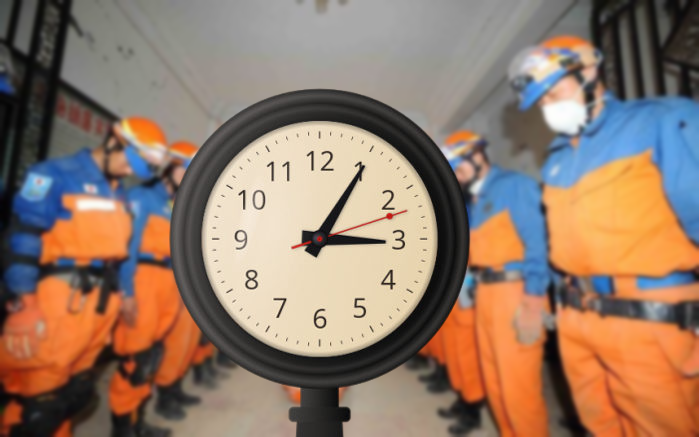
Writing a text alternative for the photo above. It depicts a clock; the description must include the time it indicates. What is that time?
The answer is 3:05:12
